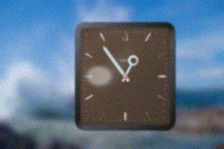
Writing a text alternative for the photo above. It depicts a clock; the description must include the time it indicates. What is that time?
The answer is 12:54
